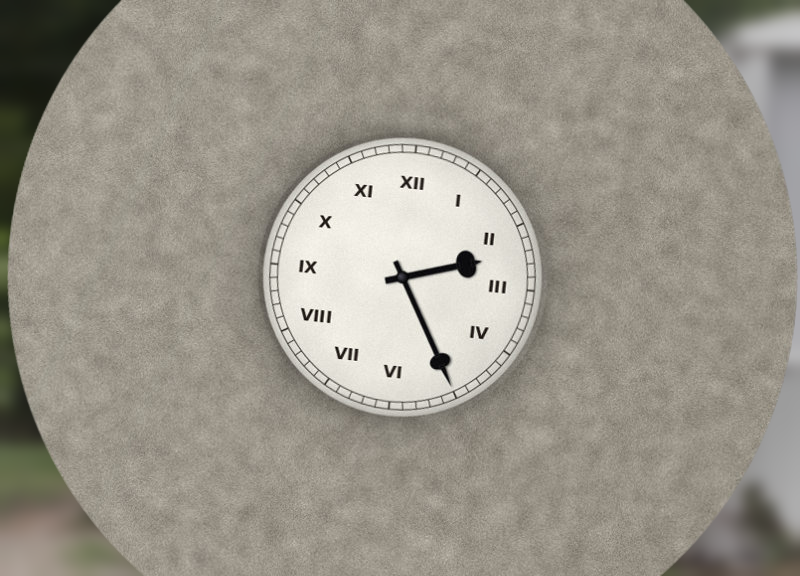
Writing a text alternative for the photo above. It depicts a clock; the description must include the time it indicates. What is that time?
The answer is 2:25
